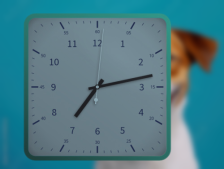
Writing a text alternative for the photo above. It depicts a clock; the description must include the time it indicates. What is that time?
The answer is 7:13:01
